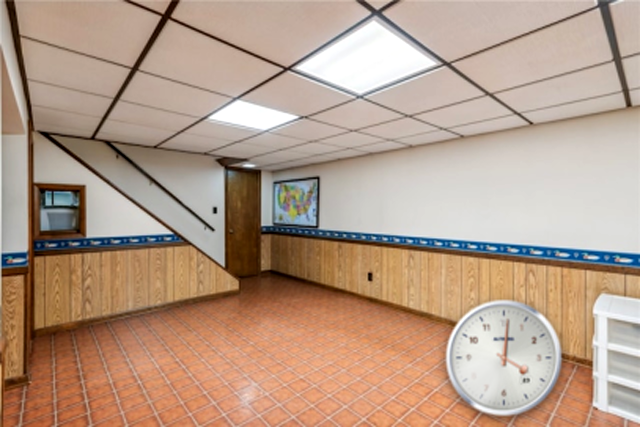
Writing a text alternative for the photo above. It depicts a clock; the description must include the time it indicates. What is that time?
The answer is 4:01
